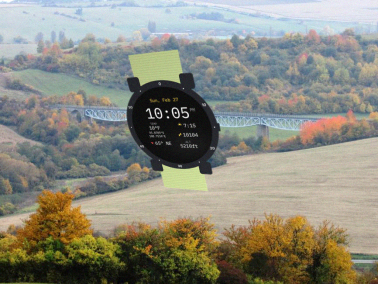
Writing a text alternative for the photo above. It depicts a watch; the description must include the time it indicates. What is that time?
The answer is 10:05
